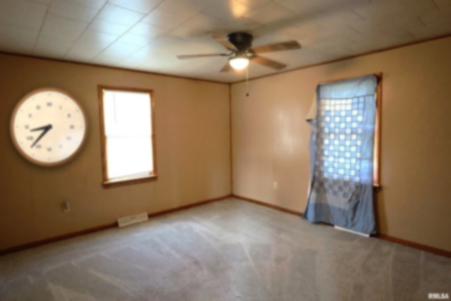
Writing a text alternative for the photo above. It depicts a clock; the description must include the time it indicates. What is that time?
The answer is 8:37
